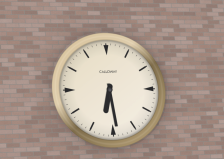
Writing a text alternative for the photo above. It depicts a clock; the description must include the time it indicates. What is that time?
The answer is 6:29
